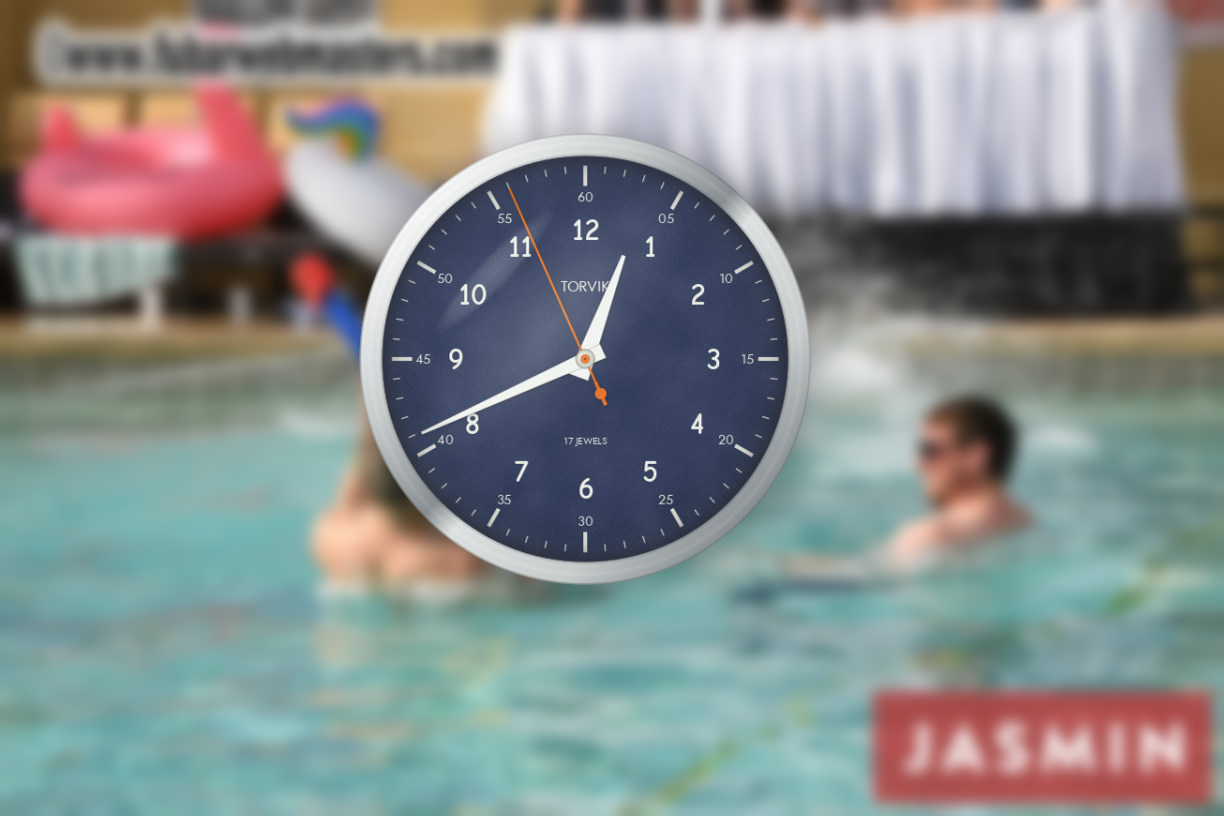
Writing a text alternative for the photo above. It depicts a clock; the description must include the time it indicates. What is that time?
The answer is 12:40:56
